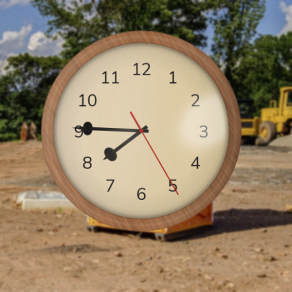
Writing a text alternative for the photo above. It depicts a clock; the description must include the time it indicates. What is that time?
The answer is 7:45:25
